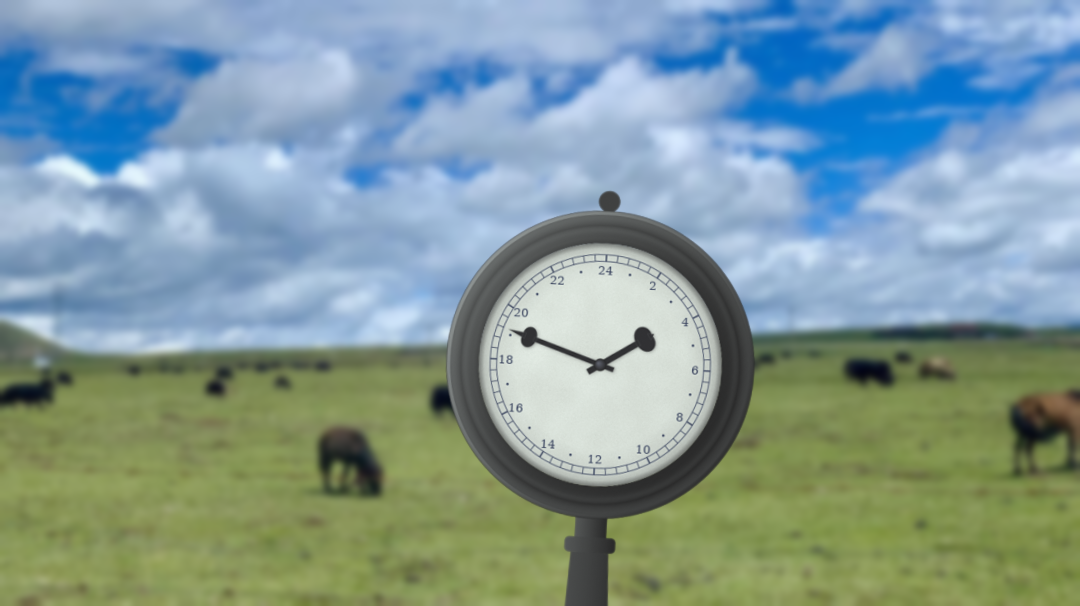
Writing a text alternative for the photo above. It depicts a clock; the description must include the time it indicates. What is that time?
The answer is 3:48
